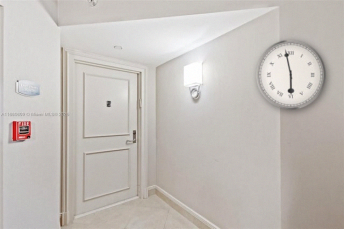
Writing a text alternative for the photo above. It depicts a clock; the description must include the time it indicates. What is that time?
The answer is 5:58
